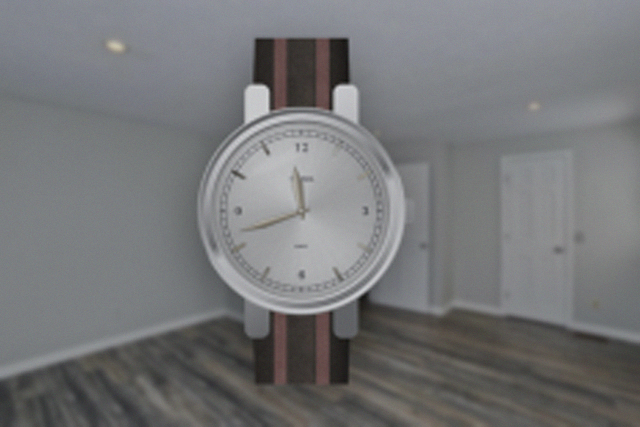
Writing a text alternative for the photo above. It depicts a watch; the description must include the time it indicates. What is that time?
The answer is 11:42
